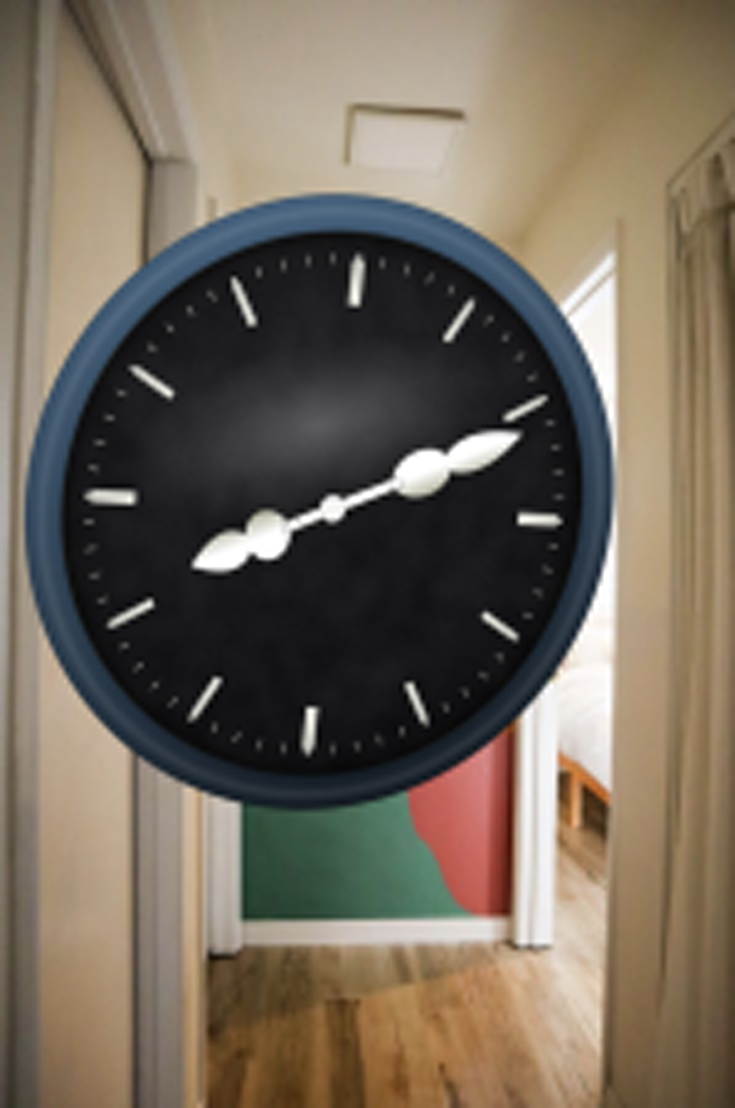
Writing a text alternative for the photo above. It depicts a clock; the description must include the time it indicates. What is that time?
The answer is 8:11
